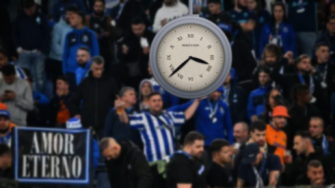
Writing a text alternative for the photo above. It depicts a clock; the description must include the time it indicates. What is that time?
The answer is 3:38
